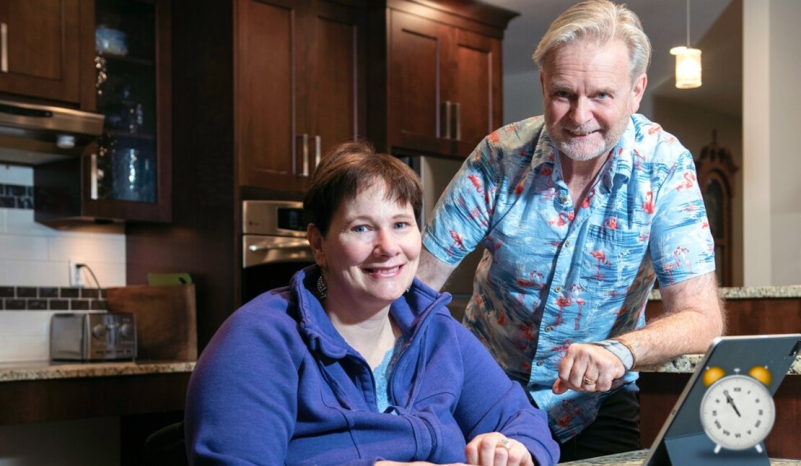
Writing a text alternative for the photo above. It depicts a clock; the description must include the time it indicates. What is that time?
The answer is 10:55
